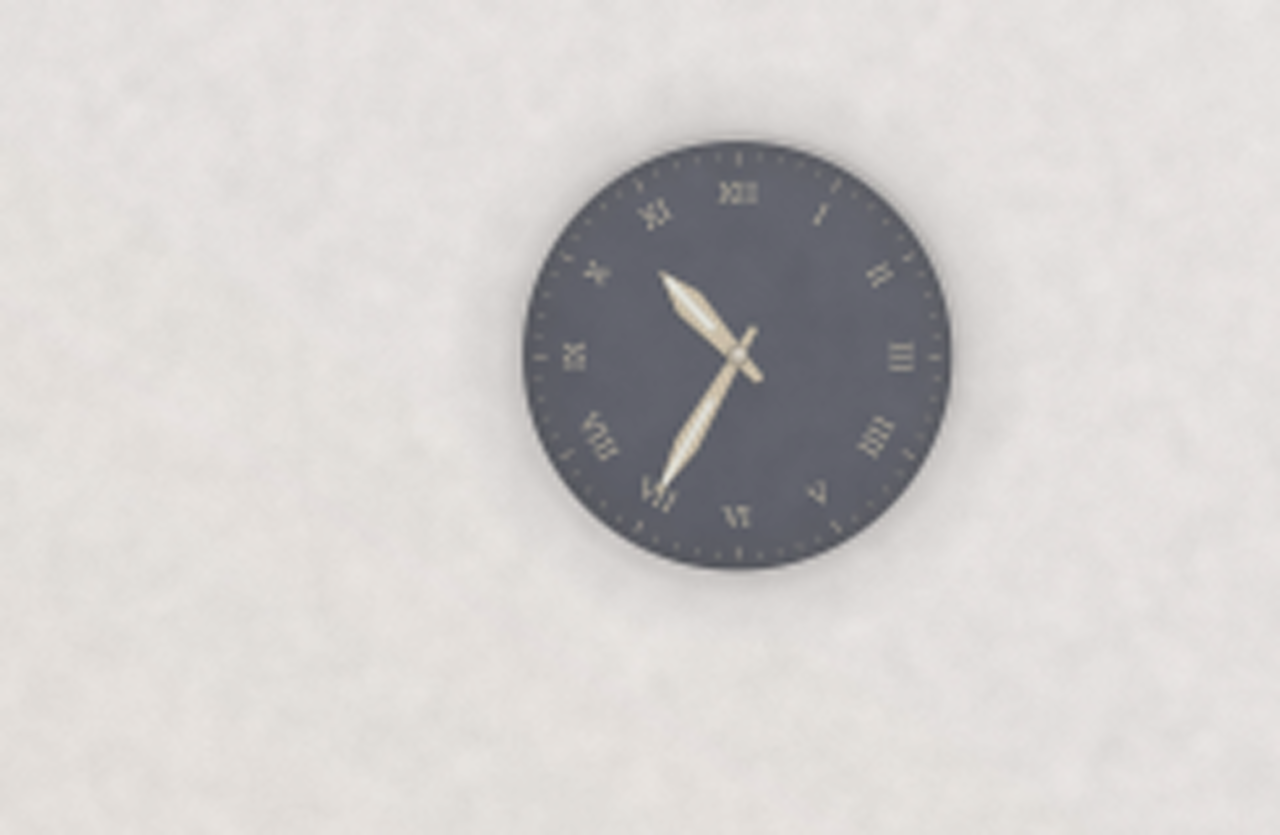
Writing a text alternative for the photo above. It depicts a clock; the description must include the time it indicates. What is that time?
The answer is 10:35
